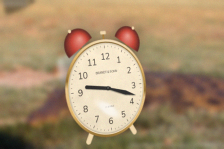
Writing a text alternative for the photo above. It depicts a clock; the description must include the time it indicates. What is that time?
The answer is 9:18
